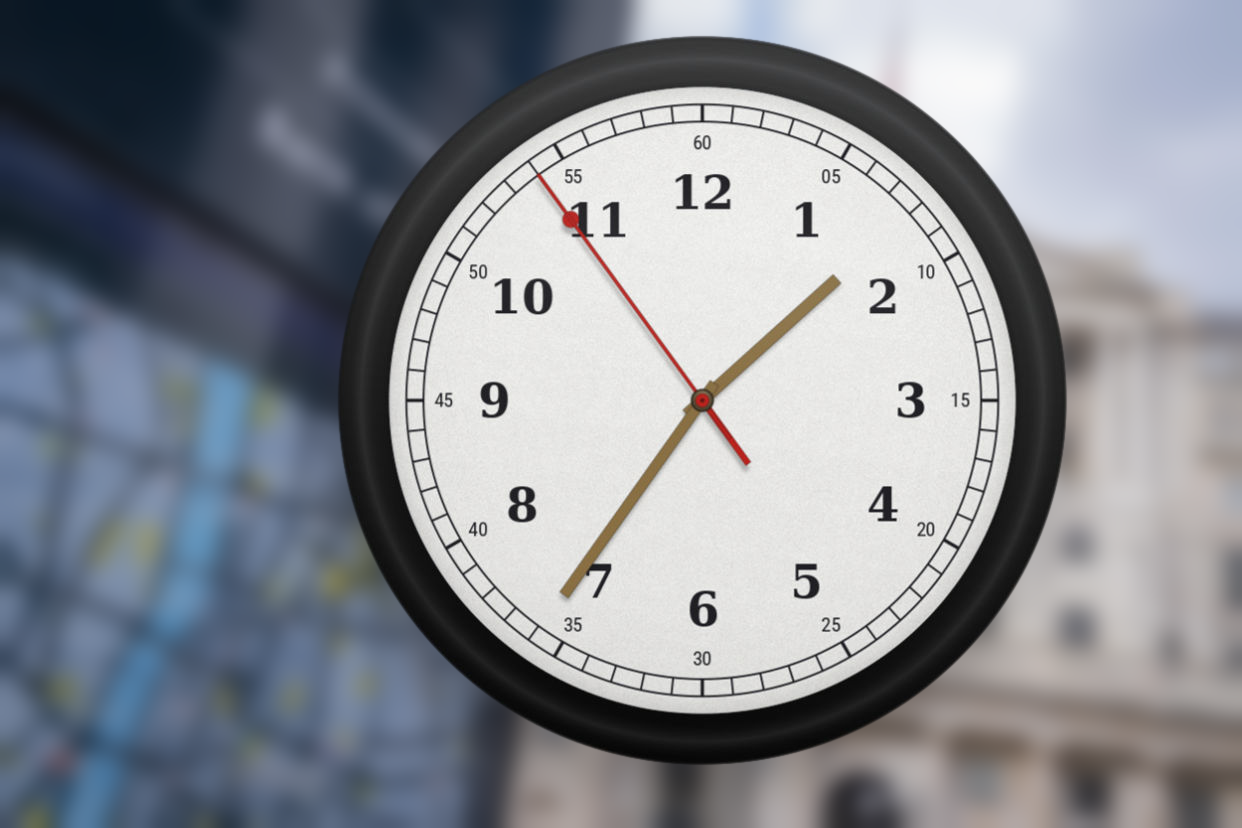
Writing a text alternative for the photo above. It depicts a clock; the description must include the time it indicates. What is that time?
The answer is 1:35:54
